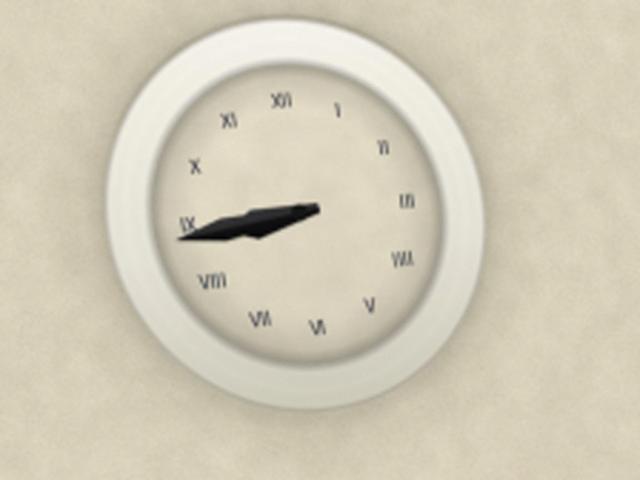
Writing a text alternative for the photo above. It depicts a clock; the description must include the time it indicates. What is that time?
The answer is 8:44
